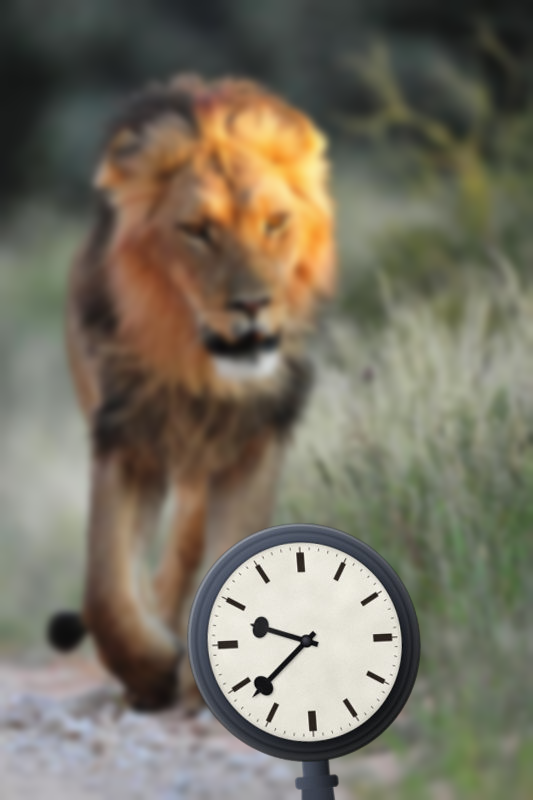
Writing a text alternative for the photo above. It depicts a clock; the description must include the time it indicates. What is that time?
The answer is 9:38
